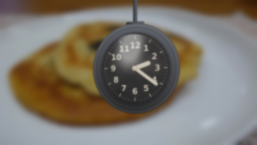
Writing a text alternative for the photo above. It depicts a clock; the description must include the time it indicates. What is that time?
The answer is 2:21
